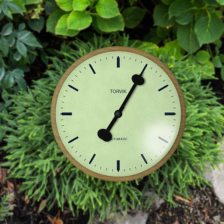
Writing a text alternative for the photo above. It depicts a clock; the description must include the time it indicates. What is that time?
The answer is 7:05
